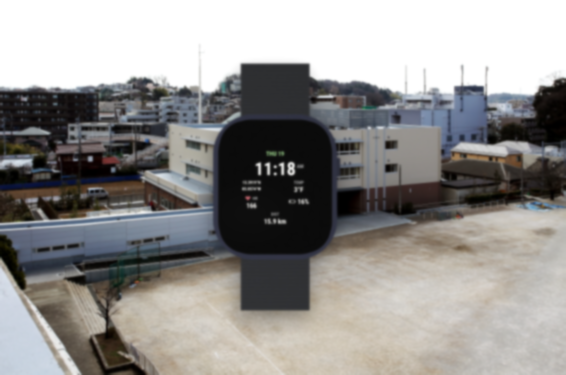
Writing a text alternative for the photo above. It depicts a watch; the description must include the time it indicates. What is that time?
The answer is 11:18
